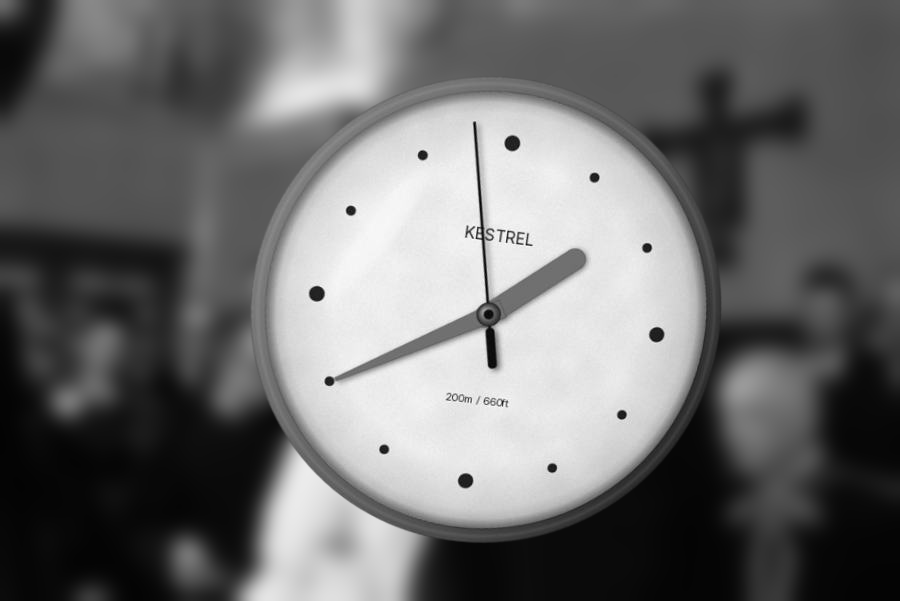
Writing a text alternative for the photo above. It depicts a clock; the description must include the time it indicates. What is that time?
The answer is 1:39:58
